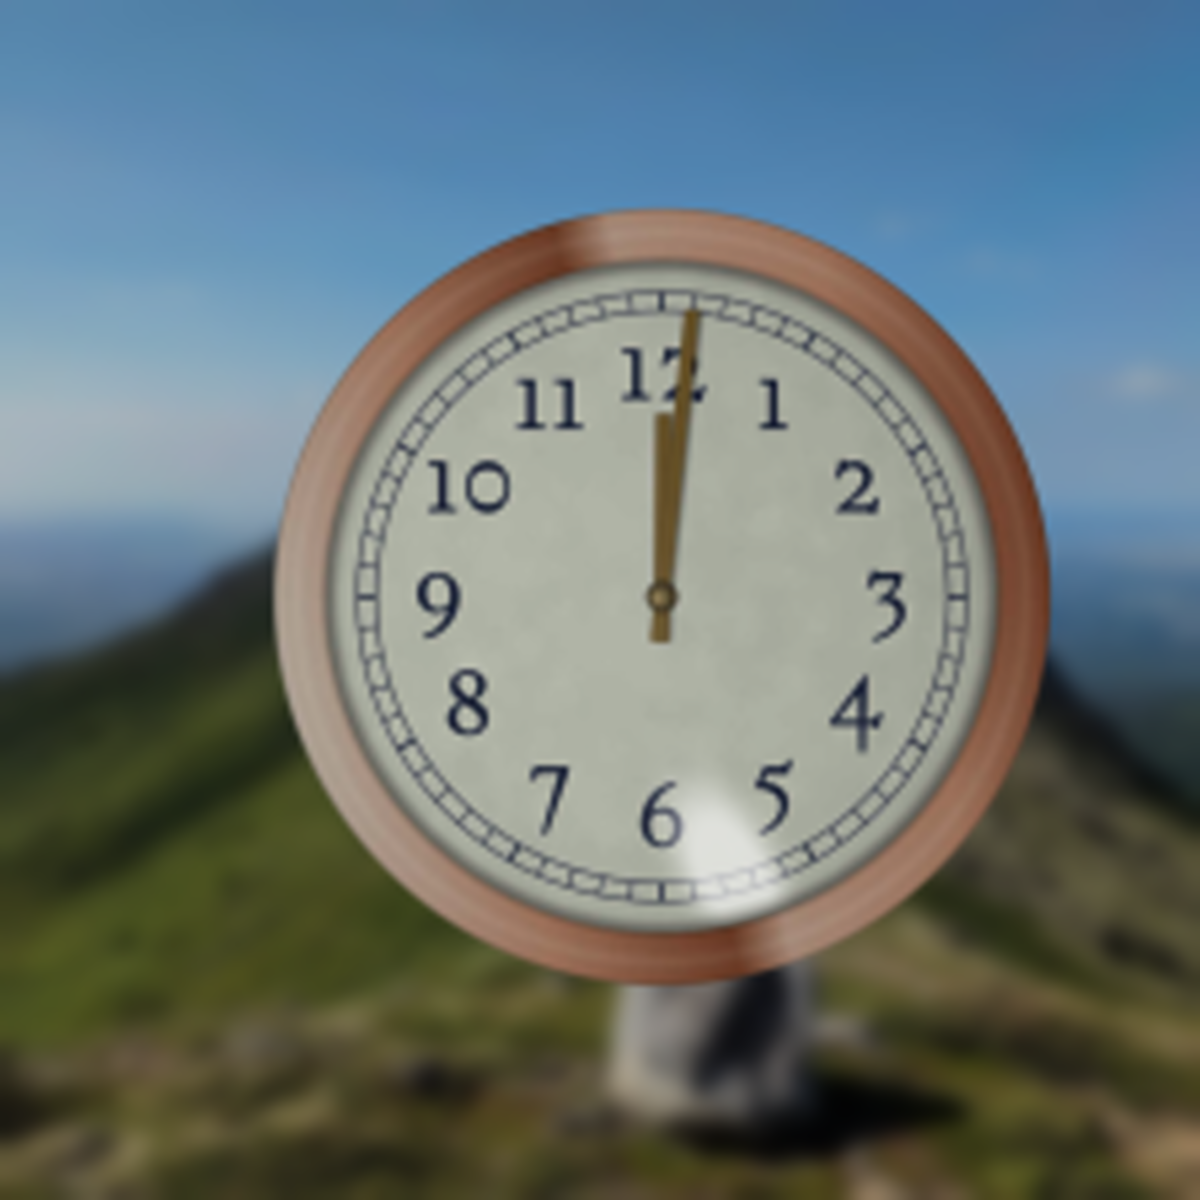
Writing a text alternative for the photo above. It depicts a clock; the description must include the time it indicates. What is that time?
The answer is 12:01
